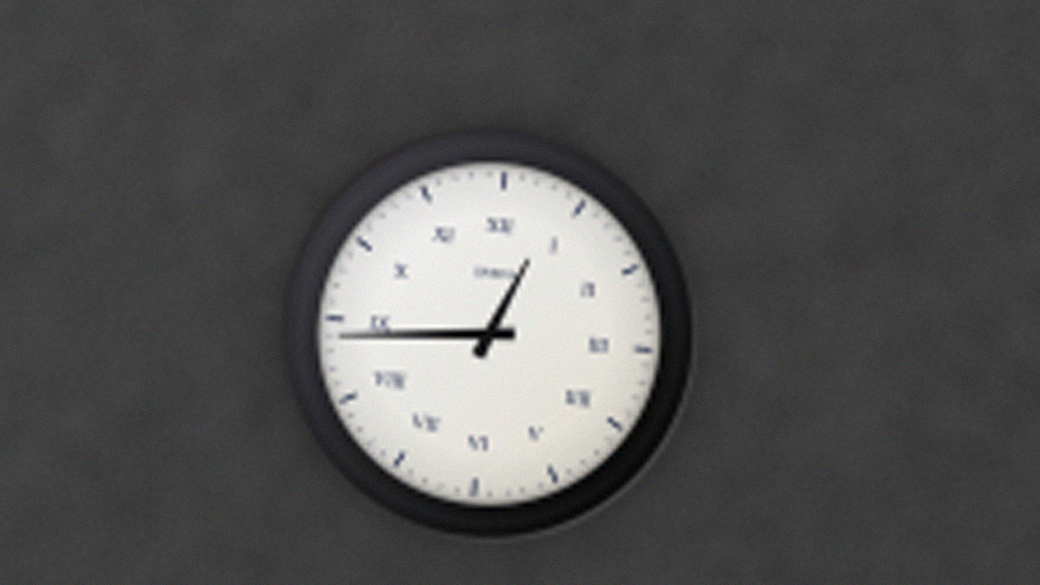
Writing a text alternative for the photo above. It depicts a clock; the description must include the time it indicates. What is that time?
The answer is 12:44
